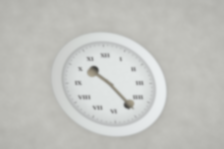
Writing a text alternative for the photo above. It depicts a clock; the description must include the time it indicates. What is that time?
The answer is 10:24
